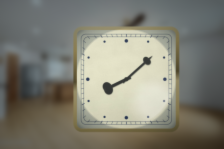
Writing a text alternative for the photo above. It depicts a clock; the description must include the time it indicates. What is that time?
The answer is 8:08
